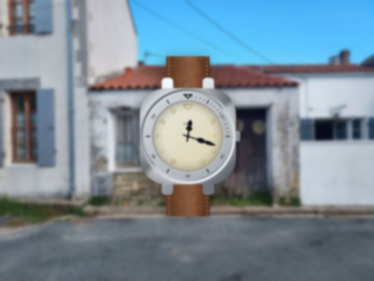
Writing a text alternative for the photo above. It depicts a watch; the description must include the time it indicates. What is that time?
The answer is 12:18
